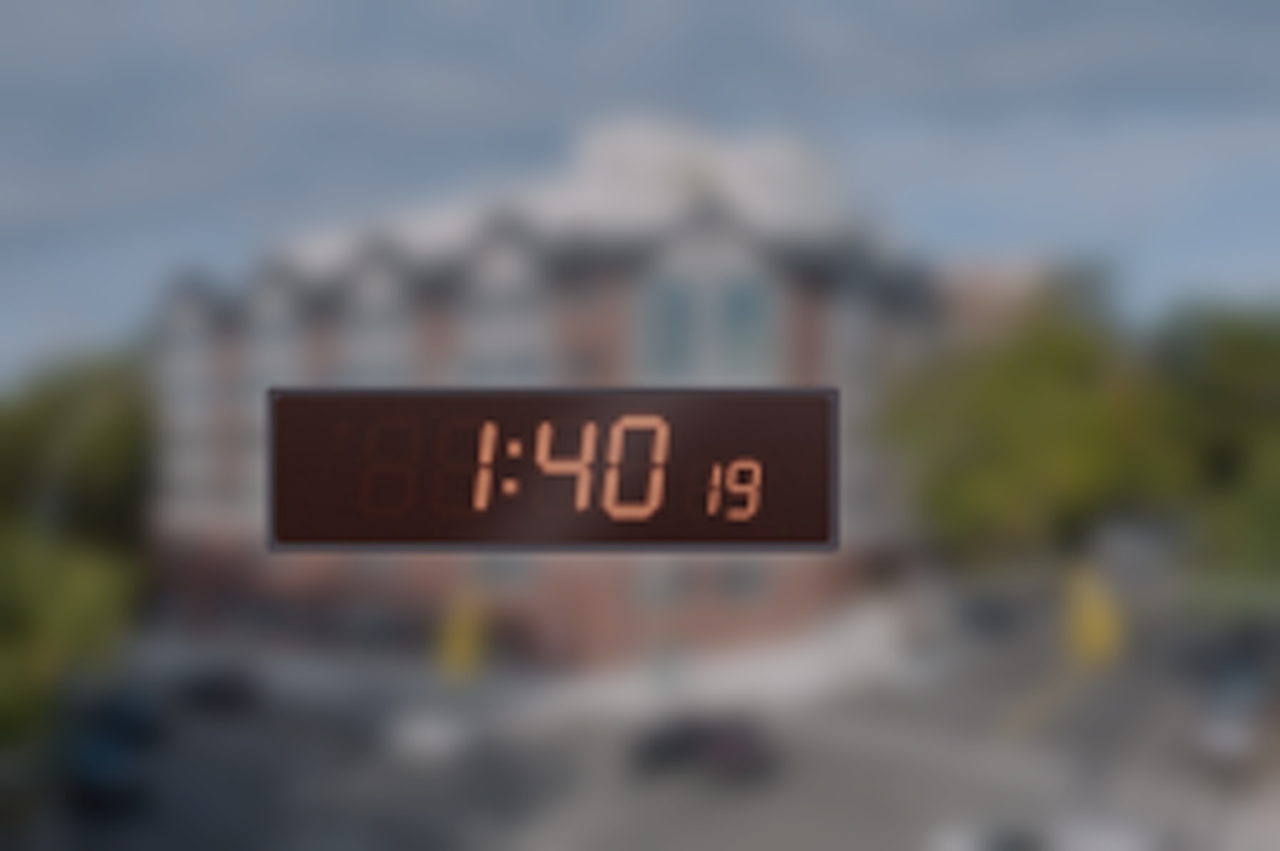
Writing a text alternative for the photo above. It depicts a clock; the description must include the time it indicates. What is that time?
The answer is 1:40:19
